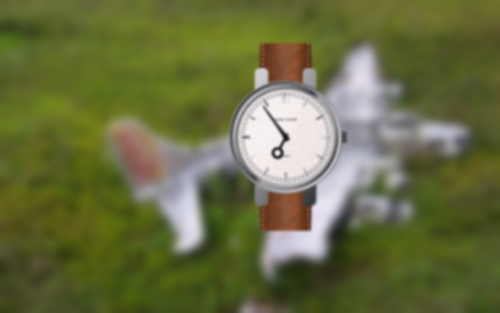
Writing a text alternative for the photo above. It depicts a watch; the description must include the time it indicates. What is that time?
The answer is 6:54
